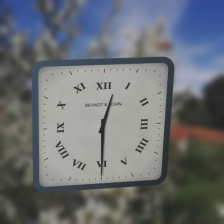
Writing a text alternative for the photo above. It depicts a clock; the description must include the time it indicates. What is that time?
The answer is 12:30
